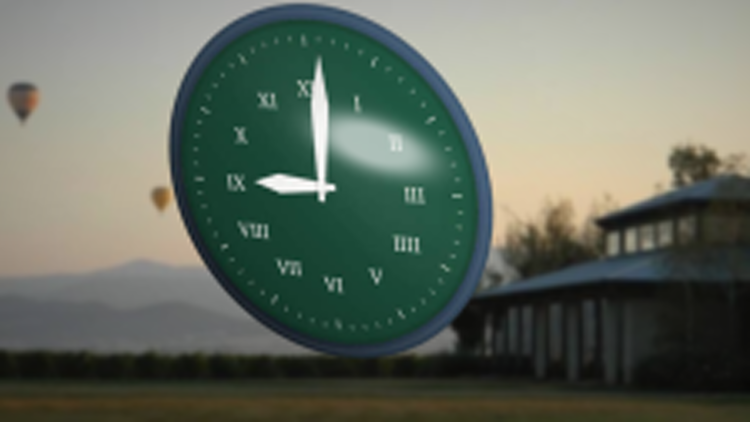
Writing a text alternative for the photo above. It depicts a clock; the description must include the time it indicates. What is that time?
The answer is 9:01
